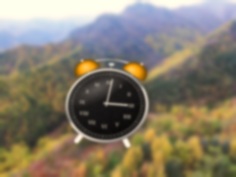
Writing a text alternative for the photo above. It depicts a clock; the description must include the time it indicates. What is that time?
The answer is 3:01
